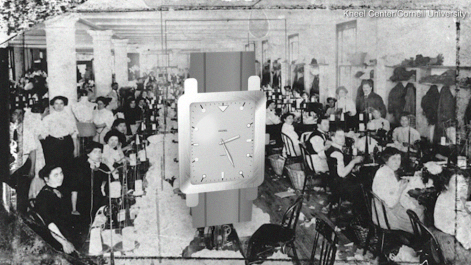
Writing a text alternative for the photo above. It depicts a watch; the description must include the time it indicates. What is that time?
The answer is 2:26
